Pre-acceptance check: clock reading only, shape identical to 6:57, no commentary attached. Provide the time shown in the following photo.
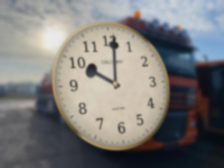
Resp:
10:01
